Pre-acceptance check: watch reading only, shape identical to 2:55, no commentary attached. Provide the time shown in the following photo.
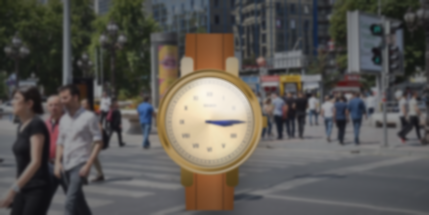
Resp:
3:15
